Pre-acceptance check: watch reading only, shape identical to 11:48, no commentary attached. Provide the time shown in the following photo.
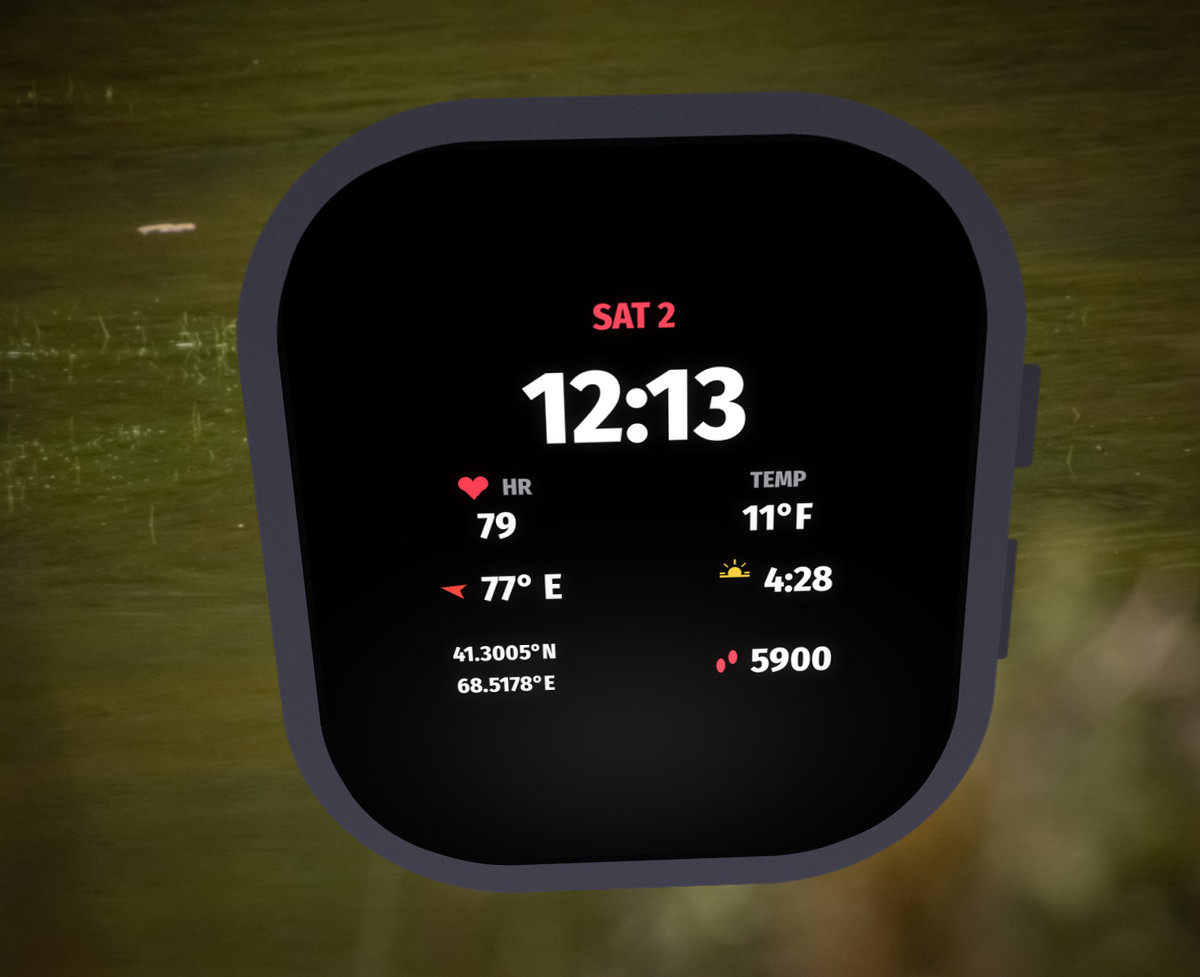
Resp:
12:13
